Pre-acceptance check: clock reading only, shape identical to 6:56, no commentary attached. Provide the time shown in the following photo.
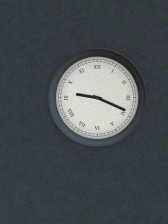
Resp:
9:19
